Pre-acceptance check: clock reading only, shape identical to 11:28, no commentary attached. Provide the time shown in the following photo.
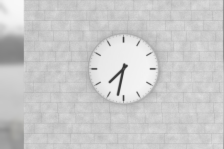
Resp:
7:32
